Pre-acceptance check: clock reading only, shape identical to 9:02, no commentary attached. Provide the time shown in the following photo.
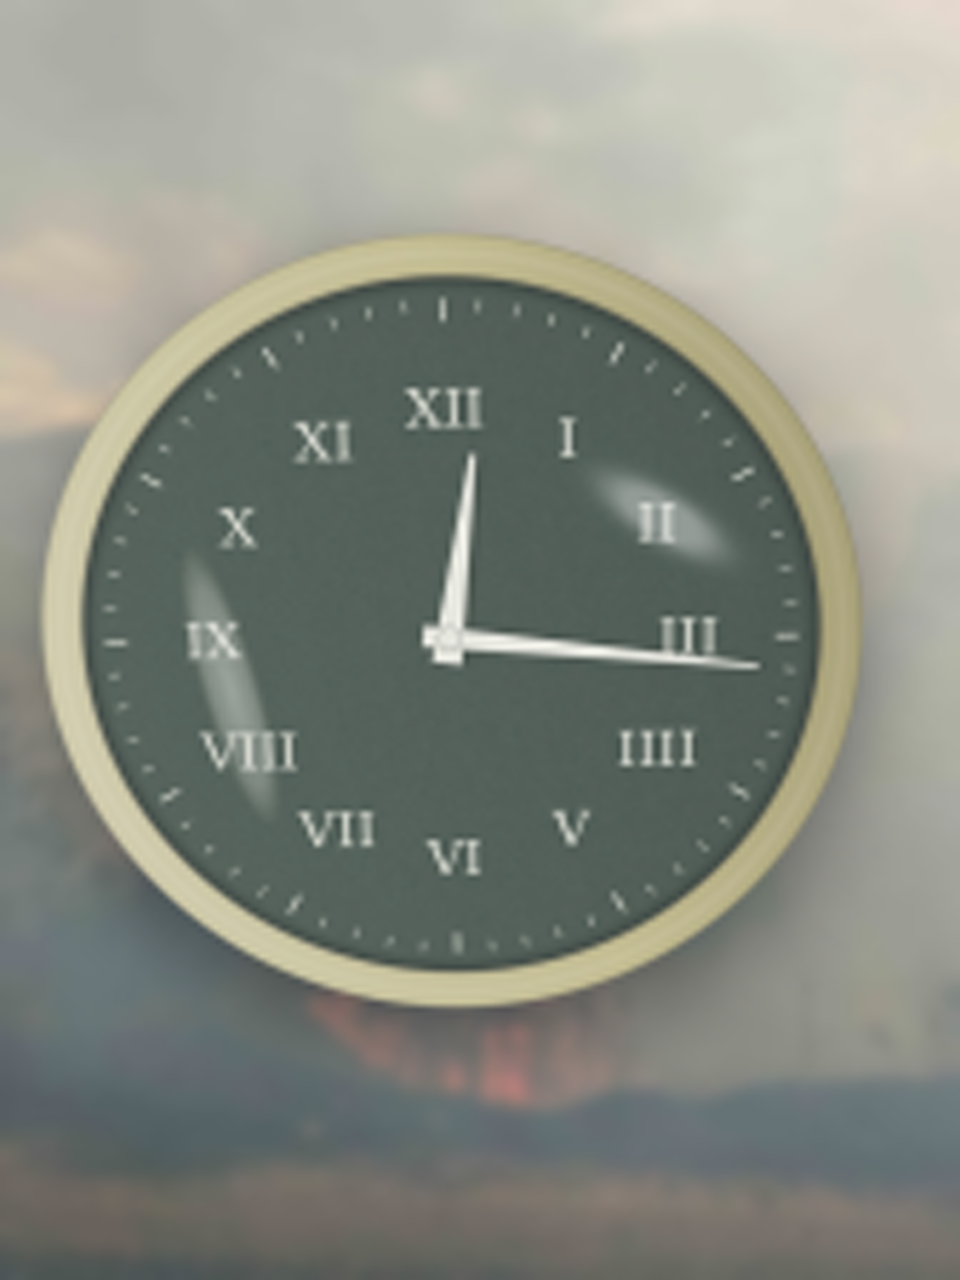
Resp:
12:16
